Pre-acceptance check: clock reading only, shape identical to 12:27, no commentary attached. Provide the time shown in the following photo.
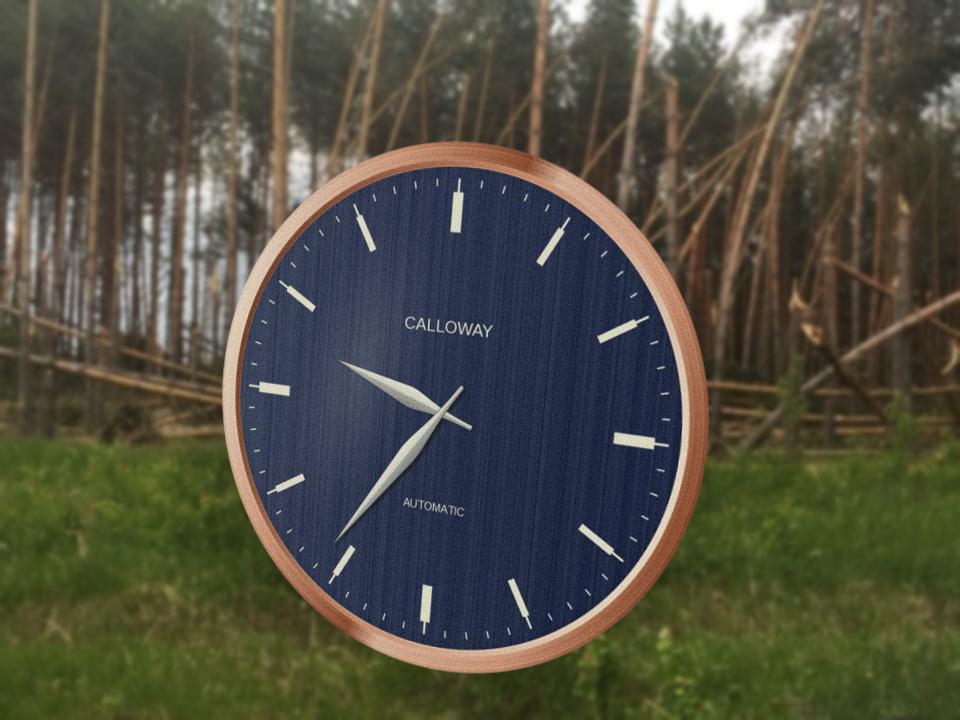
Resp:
9:36
